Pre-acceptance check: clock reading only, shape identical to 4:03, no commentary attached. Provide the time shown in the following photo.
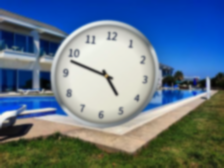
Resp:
4:48
